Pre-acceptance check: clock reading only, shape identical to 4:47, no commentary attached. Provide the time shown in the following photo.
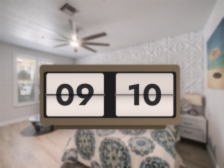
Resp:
9:10
